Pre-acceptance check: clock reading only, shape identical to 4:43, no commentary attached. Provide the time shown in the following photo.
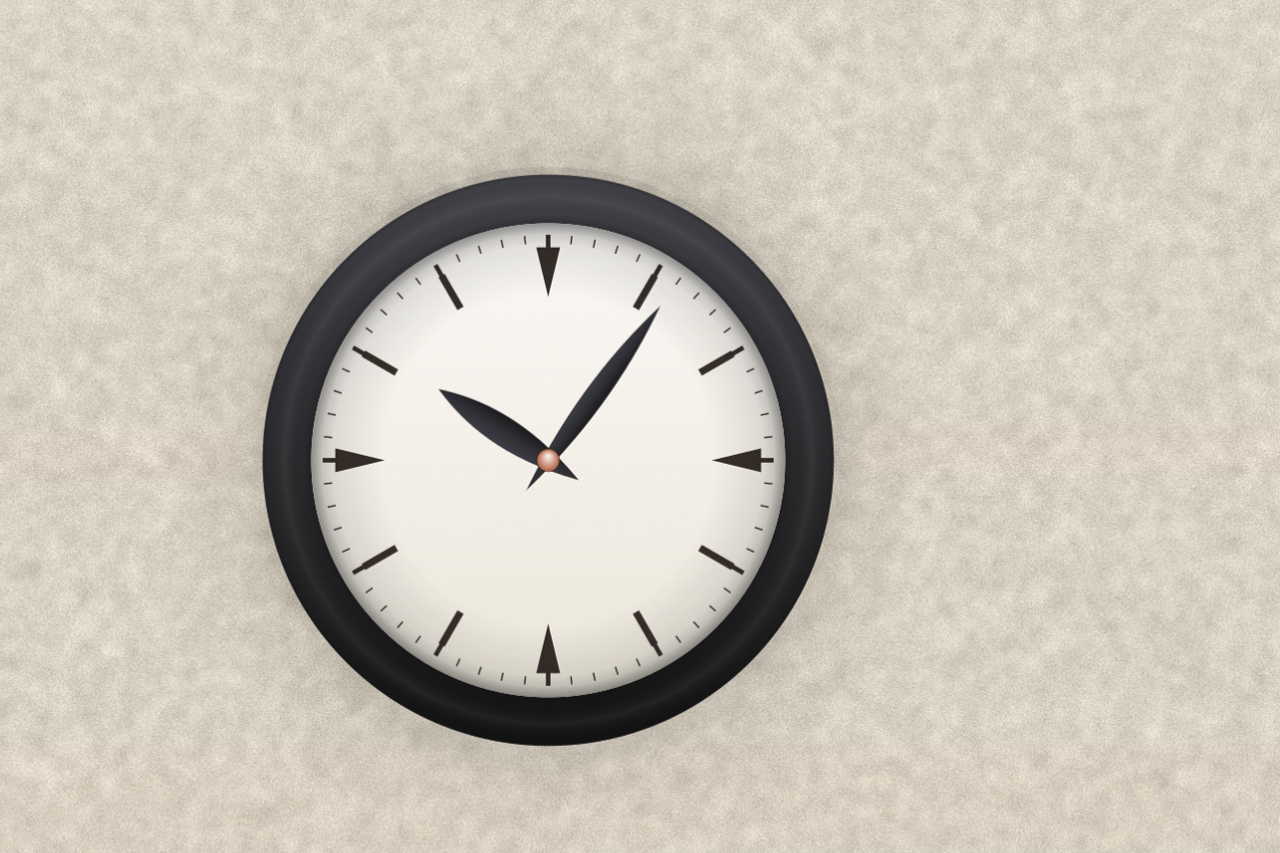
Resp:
10:06
